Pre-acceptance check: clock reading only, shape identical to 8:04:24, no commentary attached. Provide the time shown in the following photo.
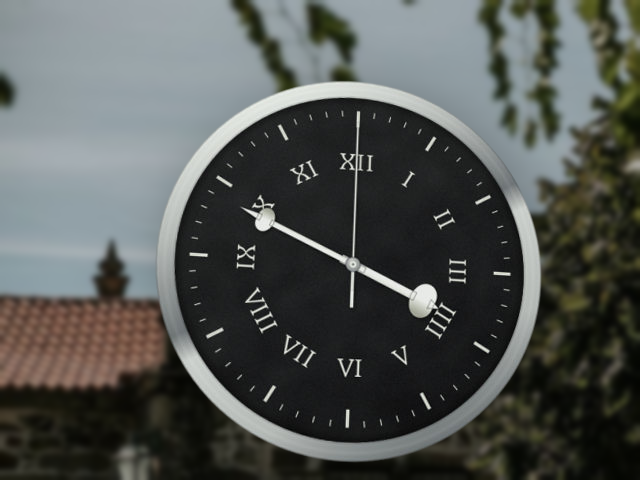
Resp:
3:49:00
